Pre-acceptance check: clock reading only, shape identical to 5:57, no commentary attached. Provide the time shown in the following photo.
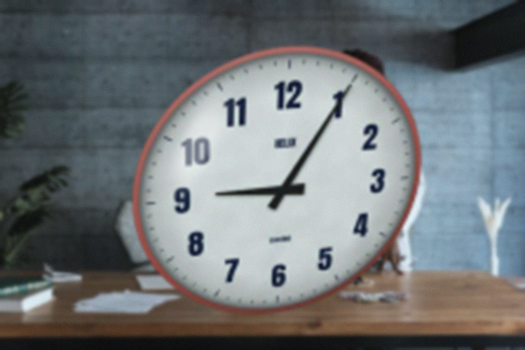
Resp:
9:05
